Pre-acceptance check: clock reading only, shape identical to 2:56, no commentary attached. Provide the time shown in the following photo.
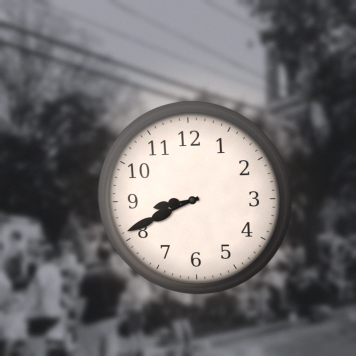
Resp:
8:41
